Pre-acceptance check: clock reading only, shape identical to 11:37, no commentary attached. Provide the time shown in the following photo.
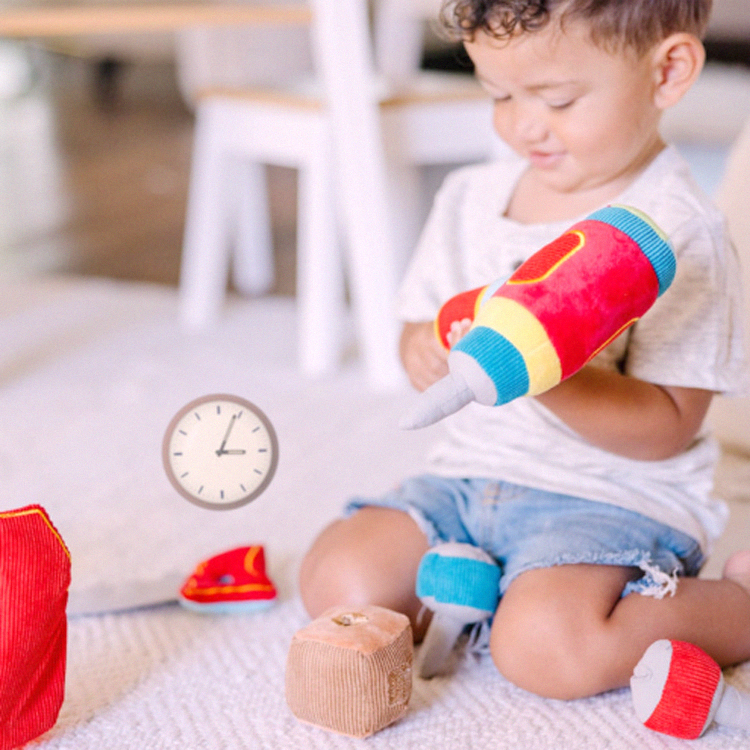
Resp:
3:04
